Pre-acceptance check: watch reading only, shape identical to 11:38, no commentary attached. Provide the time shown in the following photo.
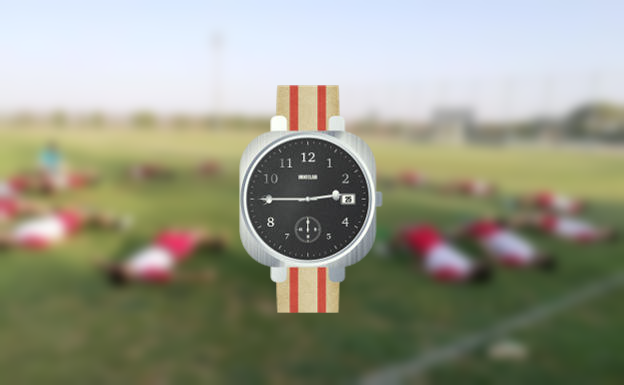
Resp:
2:45
